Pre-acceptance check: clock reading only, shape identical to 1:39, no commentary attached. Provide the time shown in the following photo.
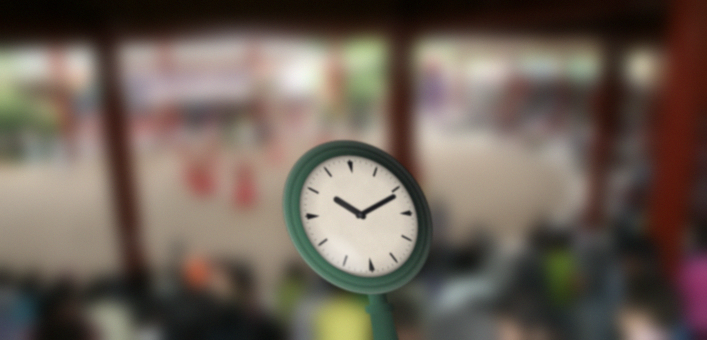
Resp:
10:11
